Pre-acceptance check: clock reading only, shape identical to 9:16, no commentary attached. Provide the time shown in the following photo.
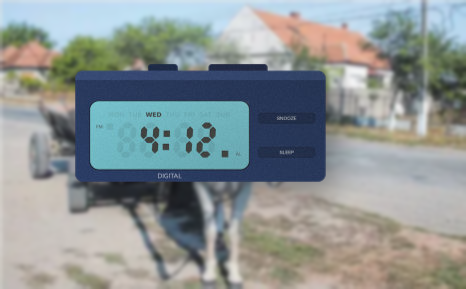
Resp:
4:12
